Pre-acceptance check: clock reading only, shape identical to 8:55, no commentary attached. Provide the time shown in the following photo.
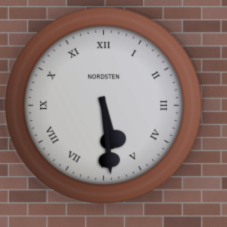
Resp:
5:29
